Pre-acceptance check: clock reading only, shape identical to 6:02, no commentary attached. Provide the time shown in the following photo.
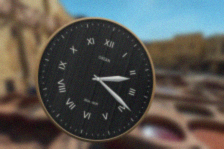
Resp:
2:19
